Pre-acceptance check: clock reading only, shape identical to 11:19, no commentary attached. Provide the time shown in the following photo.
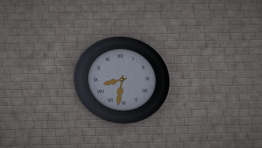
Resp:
8:32
